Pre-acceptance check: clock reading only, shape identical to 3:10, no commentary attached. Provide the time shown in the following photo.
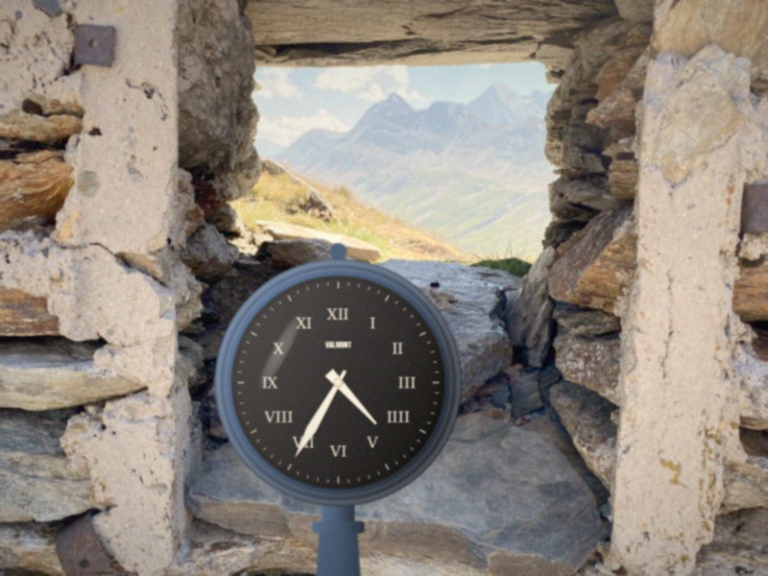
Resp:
4:35
